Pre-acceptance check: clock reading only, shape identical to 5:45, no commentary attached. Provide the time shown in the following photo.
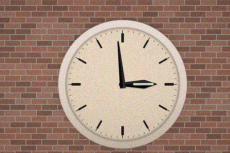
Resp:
2:59
